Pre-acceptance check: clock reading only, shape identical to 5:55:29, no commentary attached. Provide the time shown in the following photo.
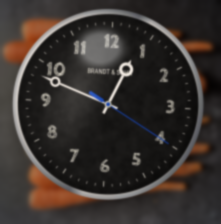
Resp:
12:48:20
